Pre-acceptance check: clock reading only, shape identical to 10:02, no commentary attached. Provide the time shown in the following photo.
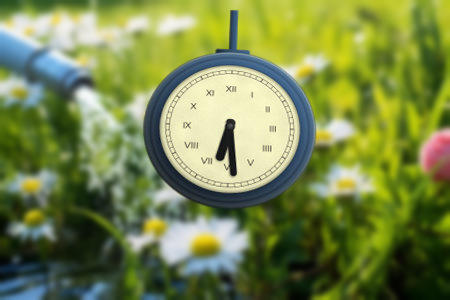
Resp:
6:29
